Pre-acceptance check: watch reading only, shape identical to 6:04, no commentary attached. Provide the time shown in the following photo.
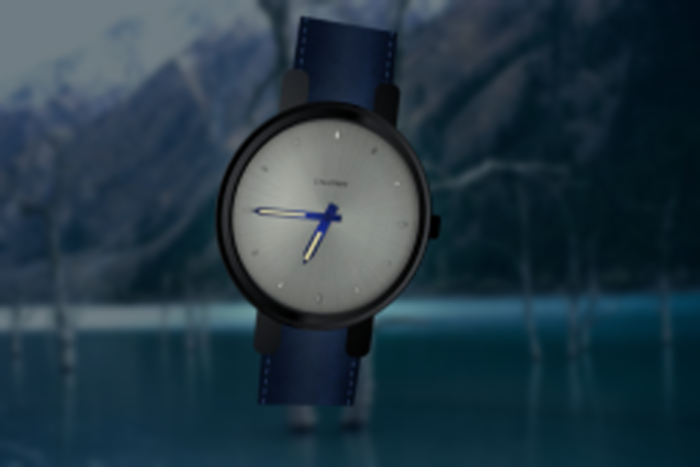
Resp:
6:45
